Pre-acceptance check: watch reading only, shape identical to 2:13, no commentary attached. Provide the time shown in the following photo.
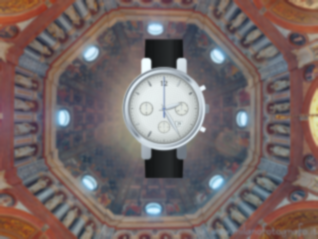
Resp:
2:25
